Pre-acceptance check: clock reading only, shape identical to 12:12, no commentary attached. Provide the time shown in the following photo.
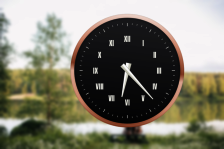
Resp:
6:23
